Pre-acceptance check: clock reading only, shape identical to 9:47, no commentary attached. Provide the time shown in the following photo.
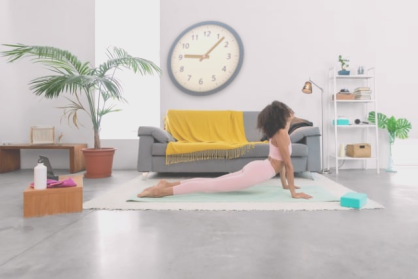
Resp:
9:07
